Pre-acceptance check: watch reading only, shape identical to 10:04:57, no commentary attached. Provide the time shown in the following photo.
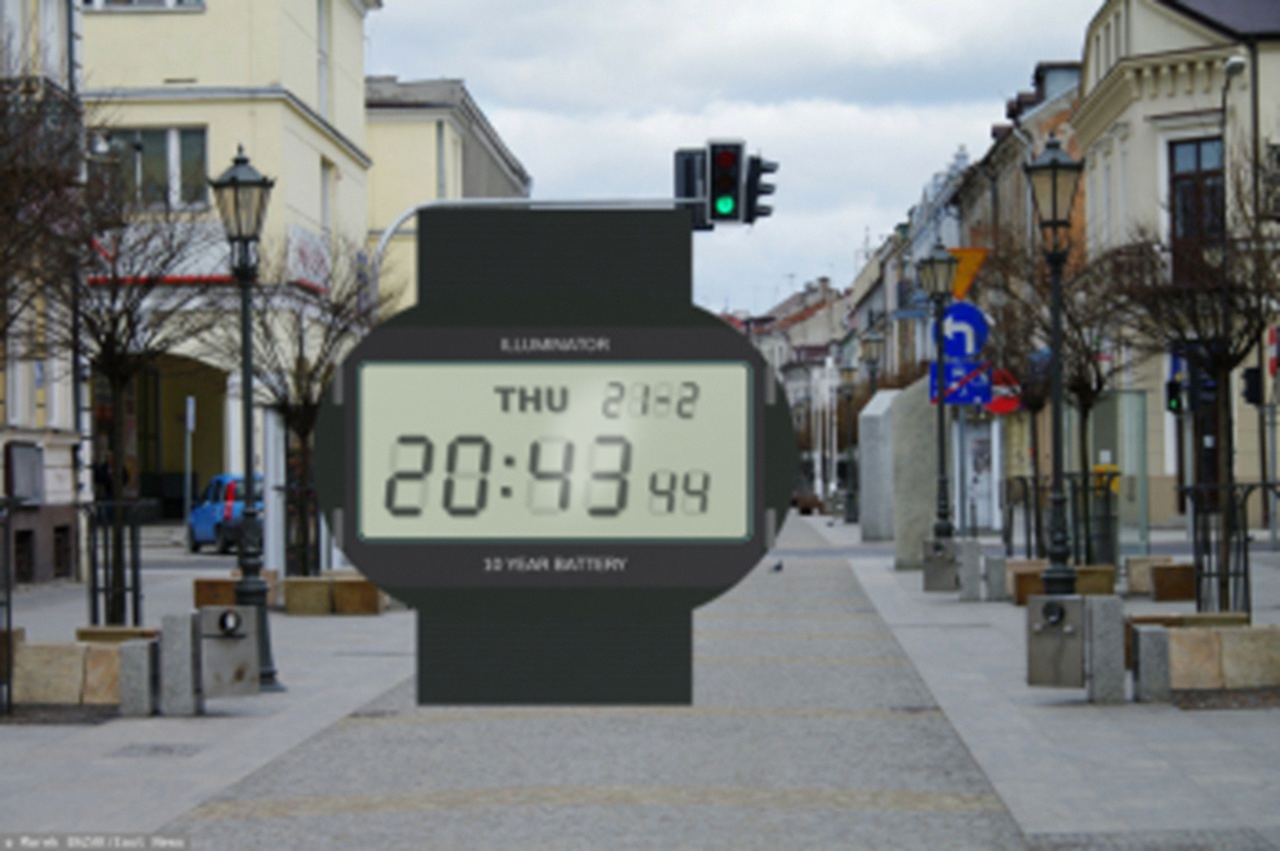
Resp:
20:43:44
